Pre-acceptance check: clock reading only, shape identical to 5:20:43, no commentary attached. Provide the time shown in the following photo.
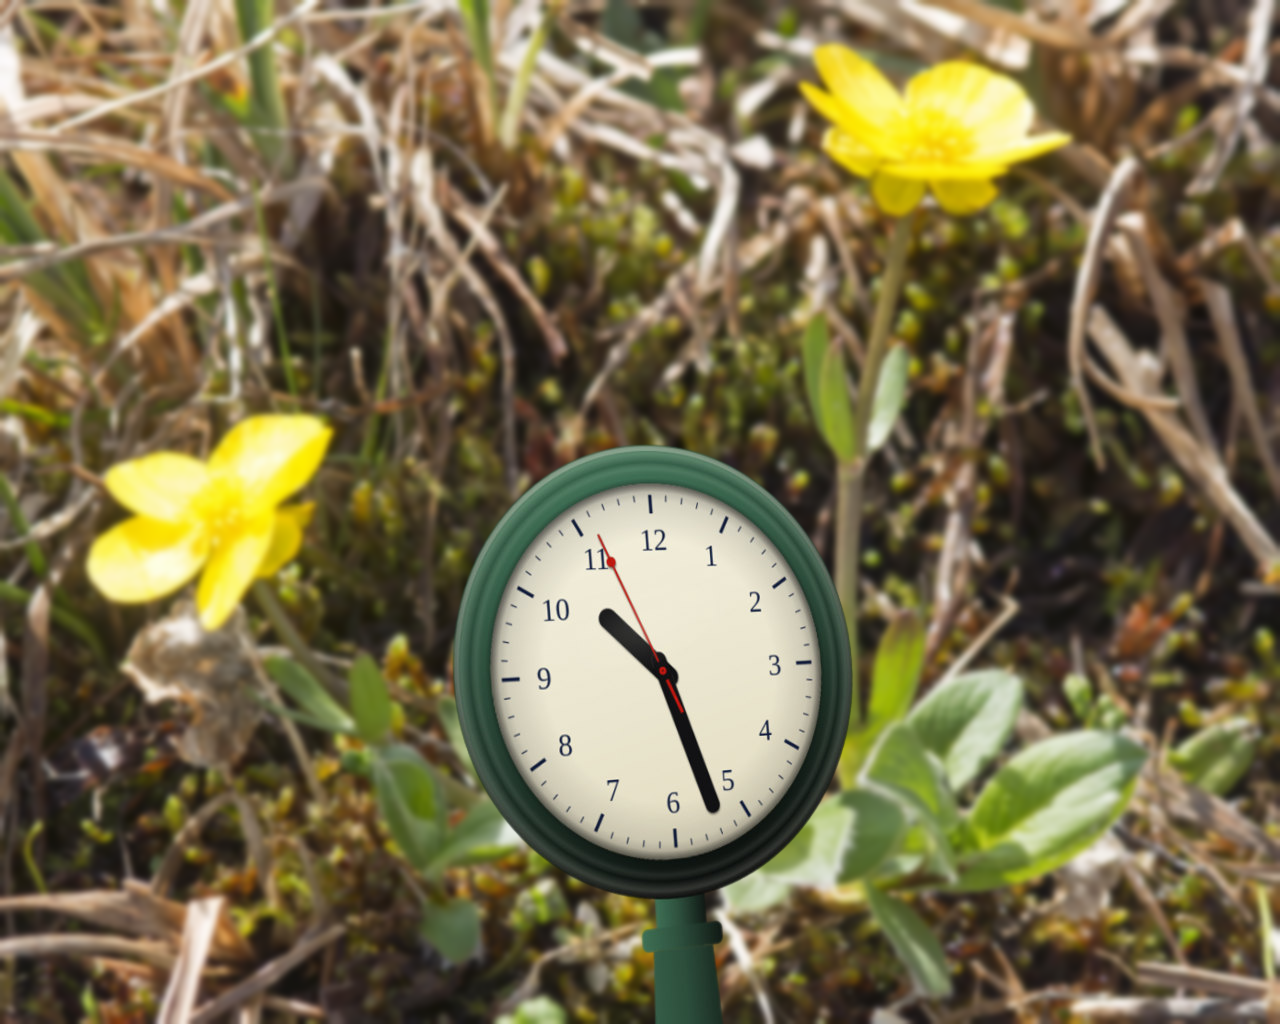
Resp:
10:26:56
